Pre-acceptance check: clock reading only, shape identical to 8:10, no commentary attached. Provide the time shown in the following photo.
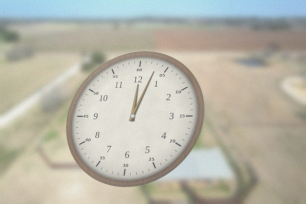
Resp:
12:03
